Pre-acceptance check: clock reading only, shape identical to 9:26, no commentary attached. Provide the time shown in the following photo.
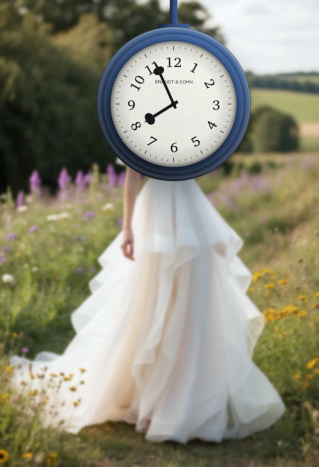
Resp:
7:56
